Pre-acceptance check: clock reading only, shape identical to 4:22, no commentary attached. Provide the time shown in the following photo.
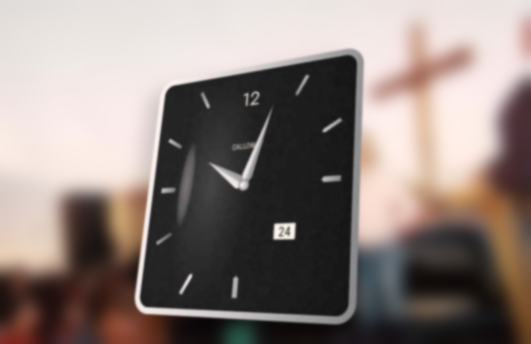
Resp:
10:03
